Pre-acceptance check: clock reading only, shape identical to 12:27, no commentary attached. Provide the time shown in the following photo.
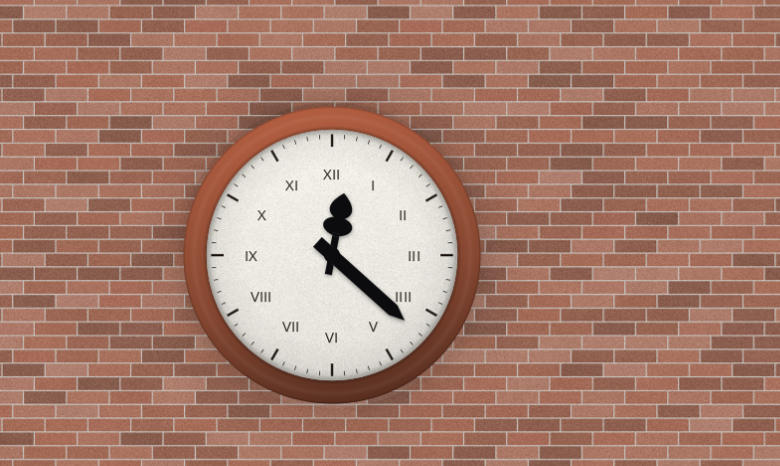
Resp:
12:22
